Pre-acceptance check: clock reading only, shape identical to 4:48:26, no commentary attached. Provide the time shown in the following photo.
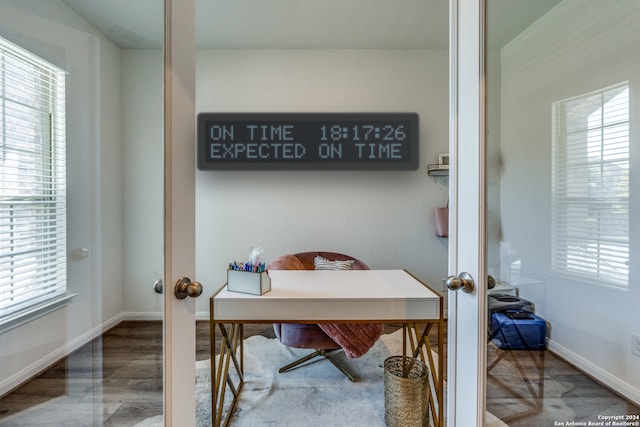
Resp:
18:17:26
